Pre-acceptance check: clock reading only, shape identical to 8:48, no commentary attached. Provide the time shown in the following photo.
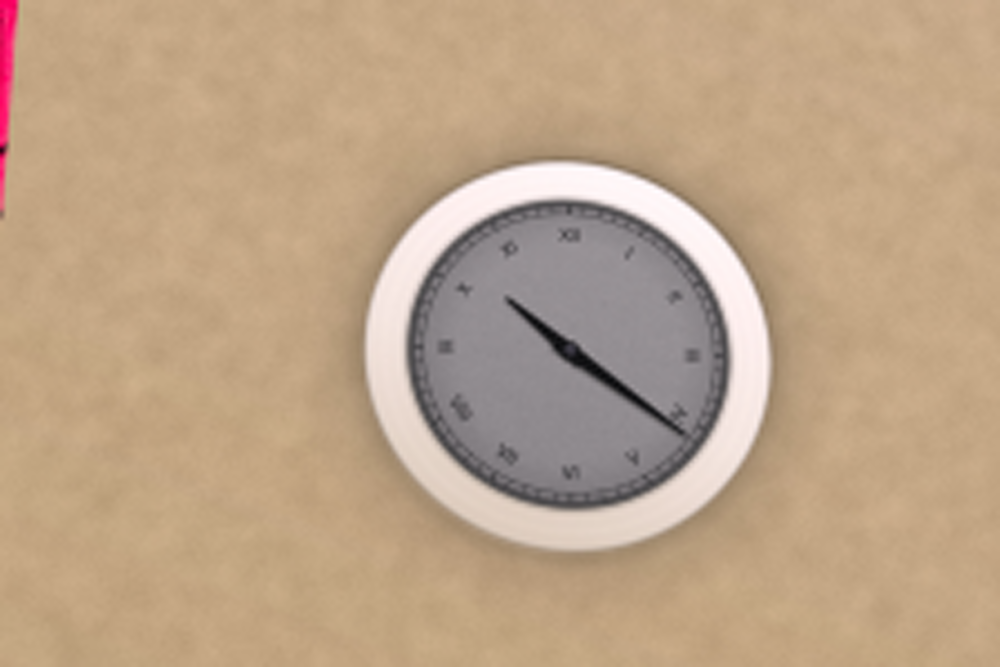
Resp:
10:21
